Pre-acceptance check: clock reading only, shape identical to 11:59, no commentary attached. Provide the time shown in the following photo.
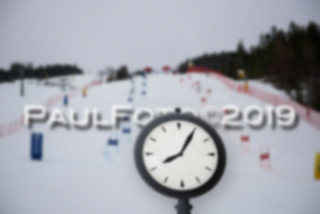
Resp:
8:05
